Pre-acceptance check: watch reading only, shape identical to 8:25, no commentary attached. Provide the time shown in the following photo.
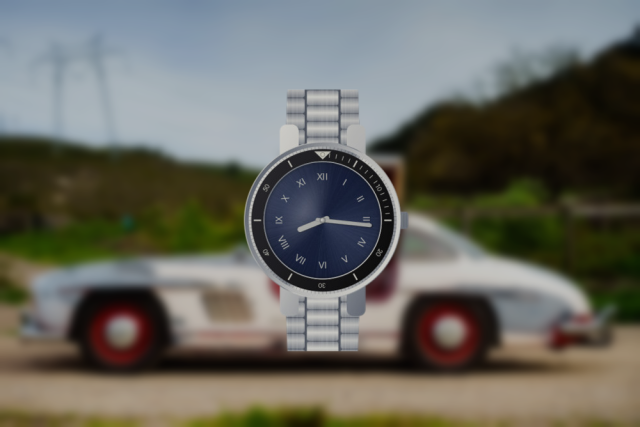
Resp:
8:16
